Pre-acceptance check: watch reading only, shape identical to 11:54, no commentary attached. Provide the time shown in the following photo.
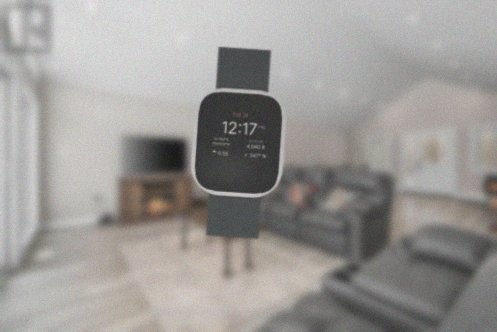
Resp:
12:17
